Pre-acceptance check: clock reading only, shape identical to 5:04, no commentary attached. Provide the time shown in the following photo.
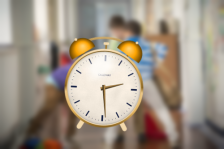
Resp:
2:29
